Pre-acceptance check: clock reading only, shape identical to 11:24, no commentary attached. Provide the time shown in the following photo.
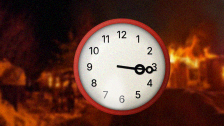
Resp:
3:16
